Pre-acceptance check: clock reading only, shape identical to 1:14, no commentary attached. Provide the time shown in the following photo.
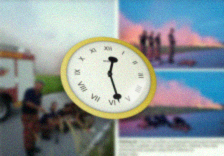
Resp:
12:28
